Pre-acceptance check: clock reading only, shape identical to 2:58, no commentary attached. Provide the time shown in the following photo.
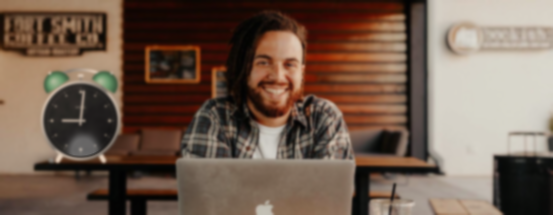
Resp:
9:01
